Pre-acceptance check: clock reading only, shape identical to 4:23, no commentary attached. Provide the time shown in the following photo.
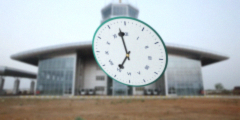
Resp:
6:58
